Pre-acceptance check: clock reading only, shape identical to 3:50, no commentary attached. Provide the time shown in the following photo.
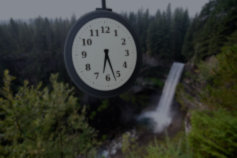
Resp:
6:27
